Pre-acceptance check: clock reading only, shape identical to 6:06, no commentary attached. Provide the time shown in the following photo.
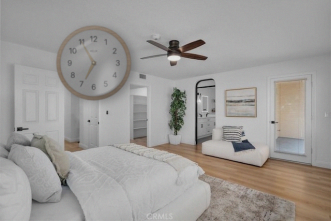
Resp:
6:55
